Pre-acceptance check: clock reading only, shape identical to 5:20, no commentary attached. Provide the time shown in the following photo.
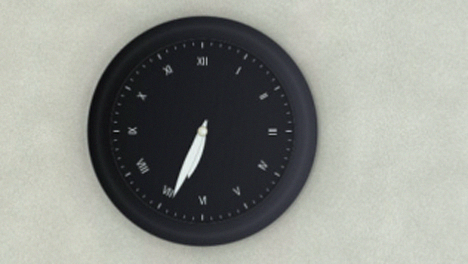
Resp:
6:34
